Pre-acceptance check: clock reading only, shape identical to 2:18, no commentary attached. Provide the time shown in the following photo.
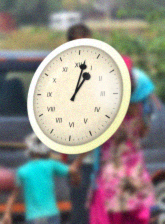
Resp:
1:02
